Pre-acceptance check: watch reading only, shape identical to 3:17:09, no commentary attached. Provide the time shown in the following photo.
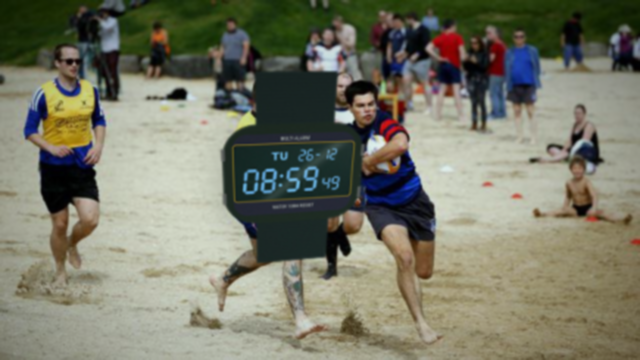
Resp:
8:59:49
